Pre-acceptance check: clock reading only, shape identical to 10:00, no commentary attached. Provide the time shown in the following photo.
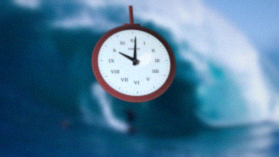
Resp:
10:01
